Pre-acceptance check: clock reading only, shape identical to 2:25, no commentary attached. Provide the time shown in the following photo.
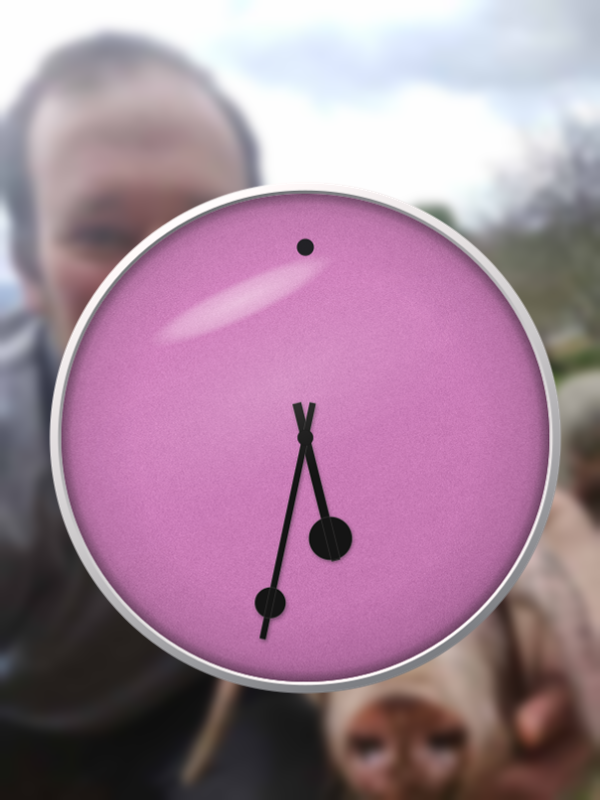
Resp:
5:32
